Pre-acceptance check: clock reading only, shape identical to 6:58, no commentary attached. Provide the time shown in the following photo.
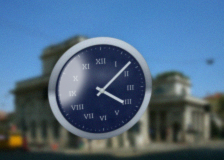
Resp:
4:08
